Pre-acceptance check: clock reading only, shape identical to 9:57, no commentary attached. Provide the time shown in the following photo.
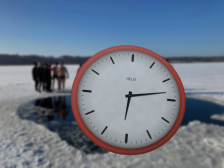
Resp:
6:13
